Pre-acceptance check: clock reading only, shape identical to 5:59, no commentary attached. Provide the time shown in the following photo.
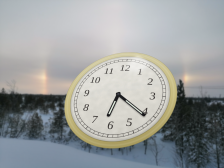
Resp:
6:21
